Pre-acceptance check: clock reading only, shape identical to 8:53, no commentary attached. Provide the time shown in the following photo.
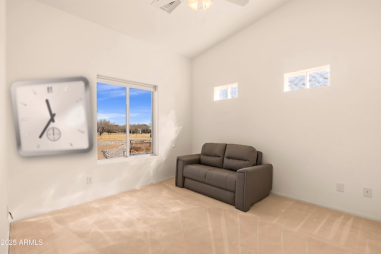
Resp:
11:36
